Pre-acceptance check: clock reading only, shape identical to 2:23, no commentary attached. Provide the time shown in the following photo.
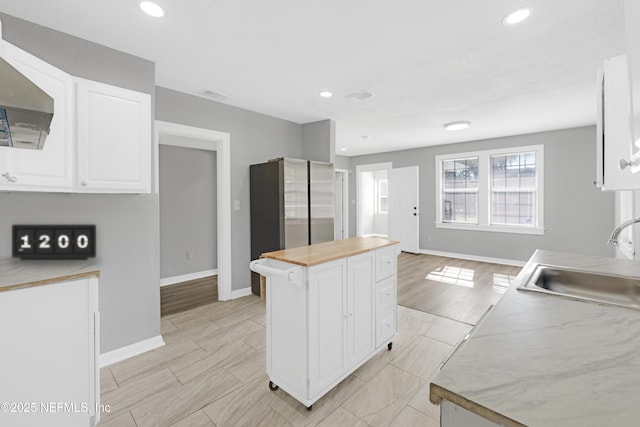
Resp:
12:00
